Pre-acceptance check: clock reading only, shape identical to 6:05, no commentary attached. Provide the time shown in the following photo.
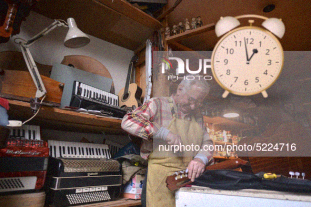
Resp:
12:58
